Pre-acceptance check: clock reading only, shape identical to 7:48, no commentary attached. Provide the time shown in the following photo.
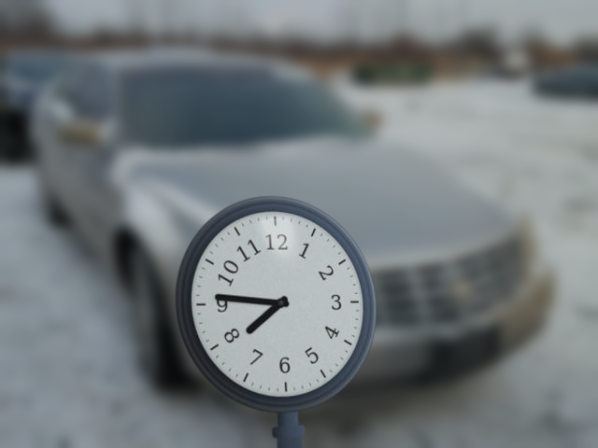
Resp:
7:46
